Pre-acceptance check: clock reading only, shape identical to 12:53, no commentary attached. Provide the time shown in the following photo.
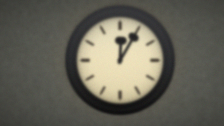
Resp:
12:05
